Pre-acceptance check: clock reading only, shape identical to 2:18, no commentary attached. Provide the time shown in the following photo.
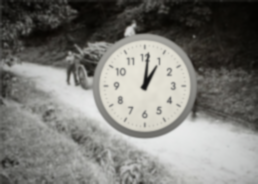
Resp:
1:01
